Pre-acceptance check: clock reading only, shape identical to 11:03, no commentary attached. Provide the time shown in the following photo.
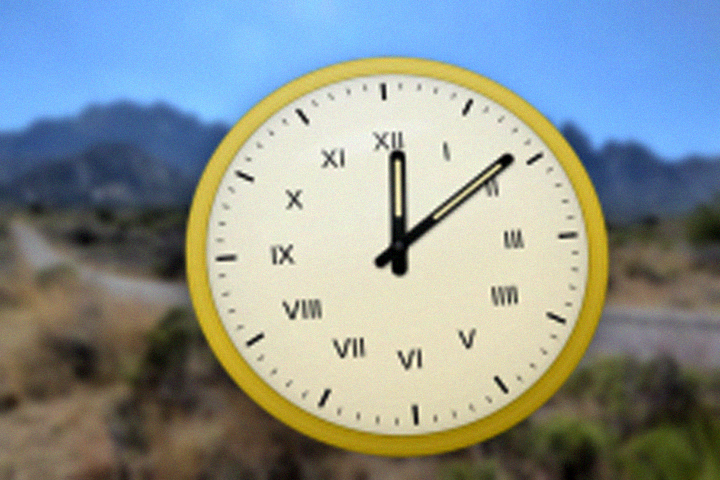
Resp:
12:09
